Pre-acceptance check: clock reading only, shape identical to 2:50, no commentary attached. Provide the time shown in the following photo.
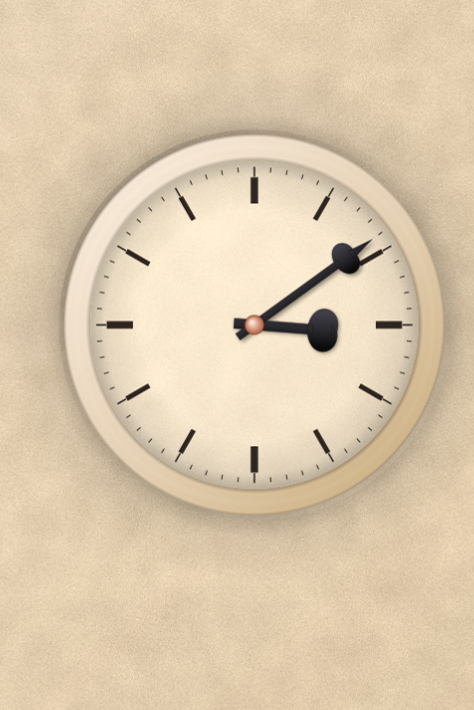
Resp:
3:09
